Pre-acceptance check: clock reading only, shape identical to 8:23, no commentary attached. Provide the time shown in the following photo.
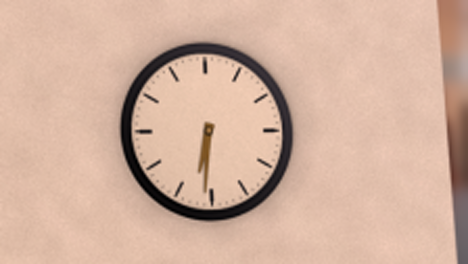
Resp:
6:31
